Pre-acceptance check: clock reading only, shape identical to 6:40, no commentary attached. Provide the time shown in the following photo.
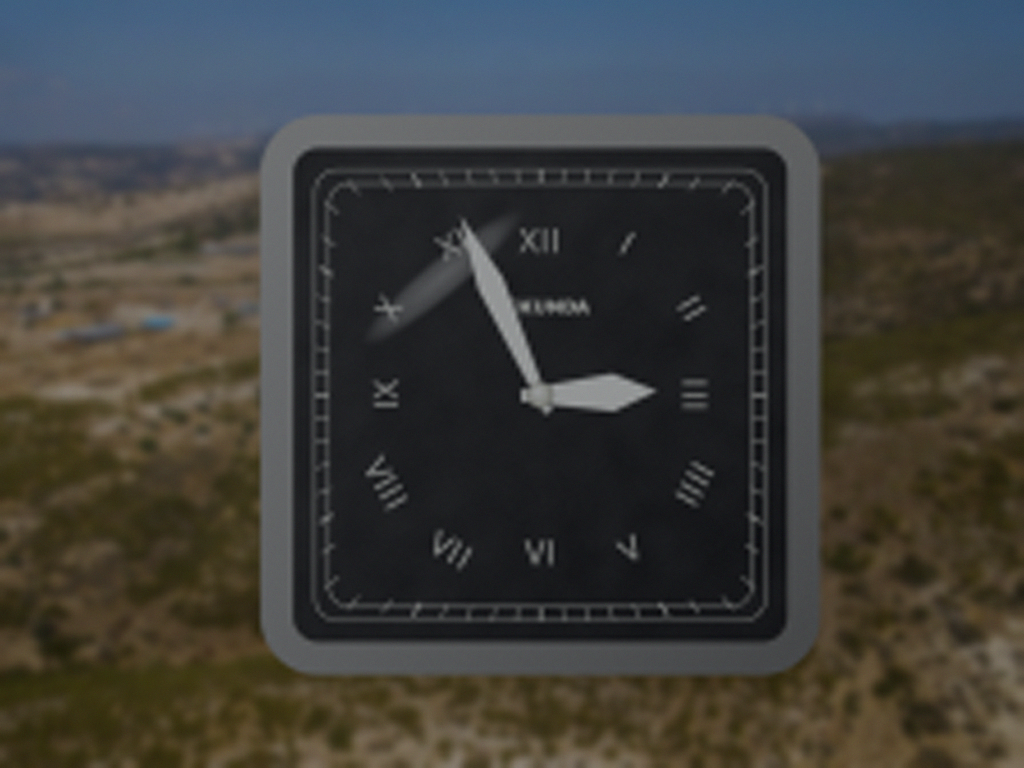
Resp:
2:56
